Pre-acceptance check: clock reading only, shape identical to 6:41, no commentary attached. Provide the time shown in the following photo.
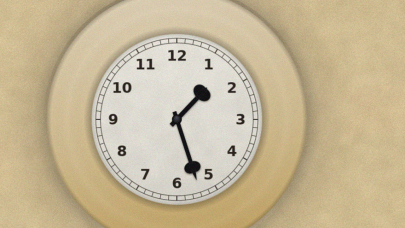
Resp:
1:27
